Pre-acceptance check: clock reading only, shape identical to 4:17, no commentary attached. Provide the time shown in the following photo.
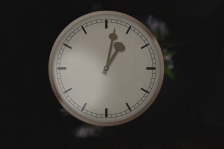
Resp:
1:02
